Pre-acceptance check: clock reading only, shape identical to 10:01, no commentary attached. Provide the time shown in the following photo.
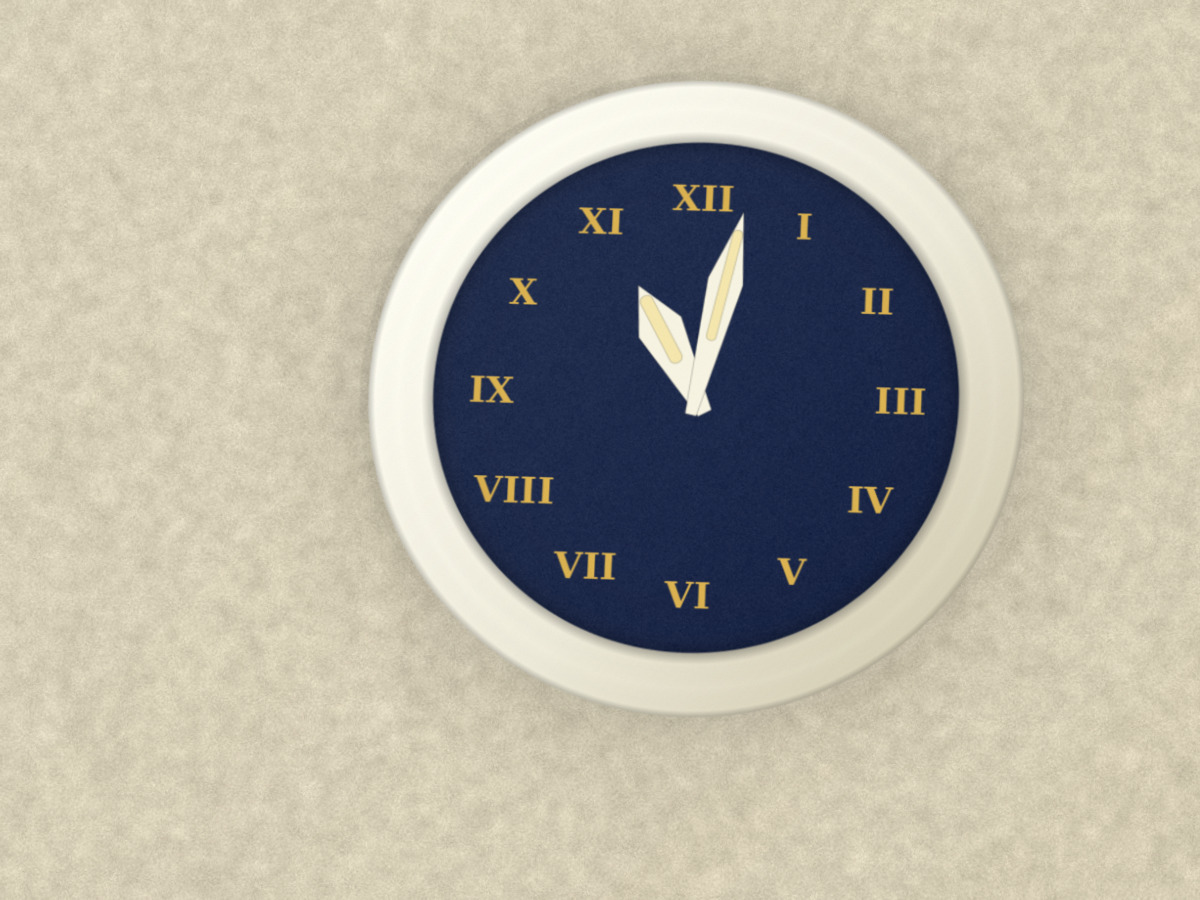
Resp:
11:02
